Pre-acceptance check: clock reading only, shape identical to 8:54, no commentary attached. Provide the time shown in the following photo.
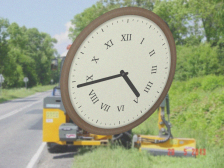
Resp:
4:44
